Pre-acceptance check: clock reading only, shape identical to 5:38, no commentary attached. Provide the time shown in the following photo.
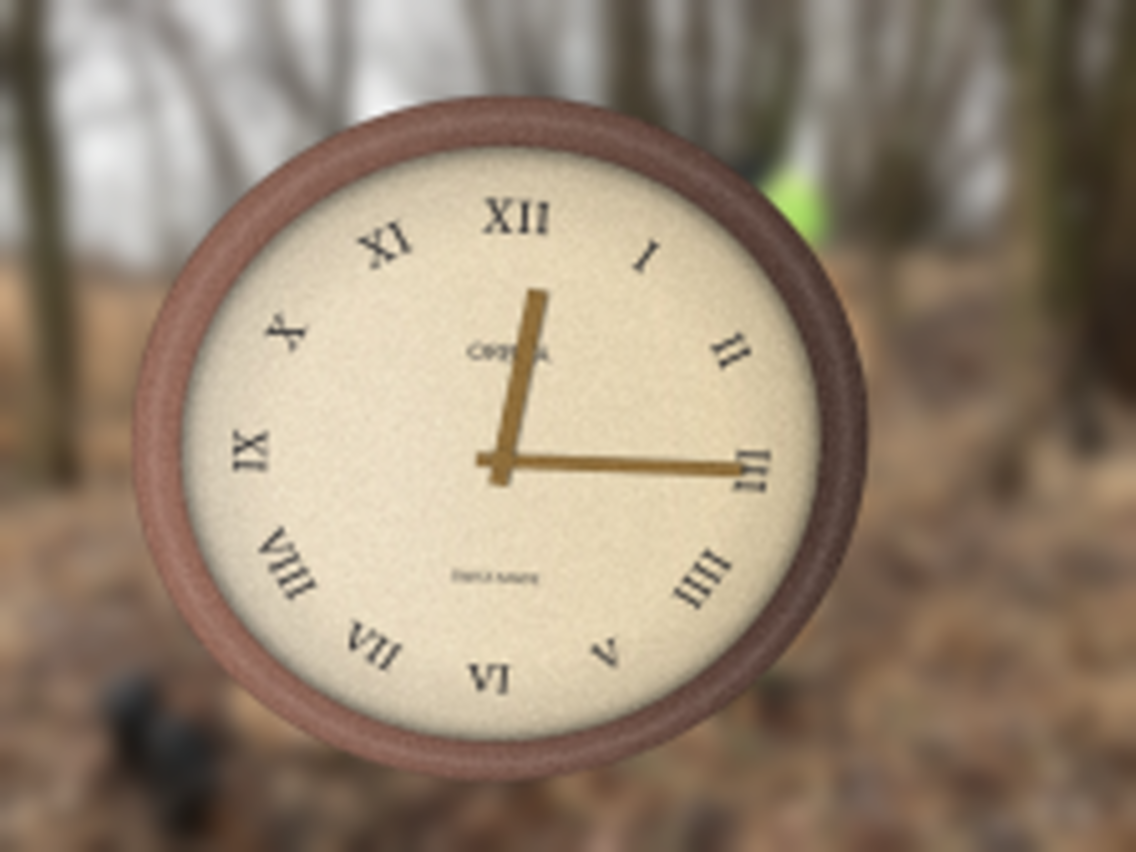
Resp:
12:15
